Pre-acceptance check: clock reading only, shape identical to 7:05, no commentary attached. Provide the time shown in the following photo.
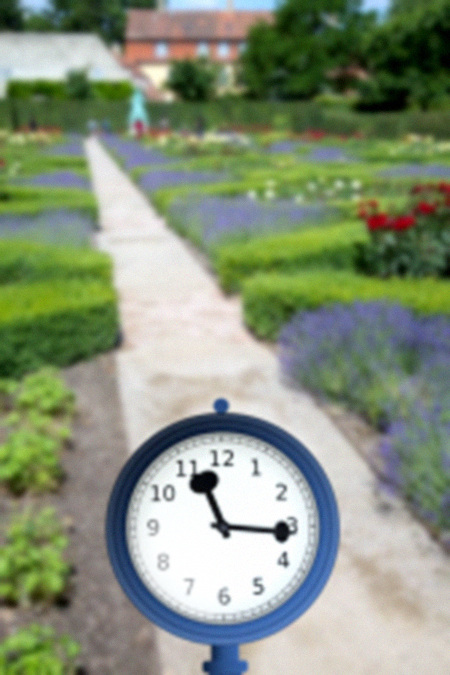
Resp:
11:16
